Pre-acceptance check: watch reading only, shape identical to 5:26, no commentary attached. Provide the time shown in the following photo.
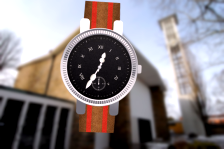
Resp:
12:35
